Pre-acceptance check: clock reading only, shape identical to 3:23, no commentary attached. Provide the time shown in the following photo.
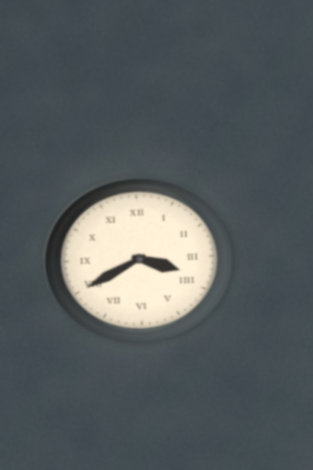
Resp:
3:40
